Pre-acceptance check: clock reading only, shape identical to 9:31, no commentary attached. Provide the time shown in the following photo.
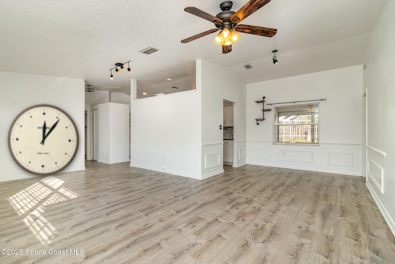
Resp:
12:06
